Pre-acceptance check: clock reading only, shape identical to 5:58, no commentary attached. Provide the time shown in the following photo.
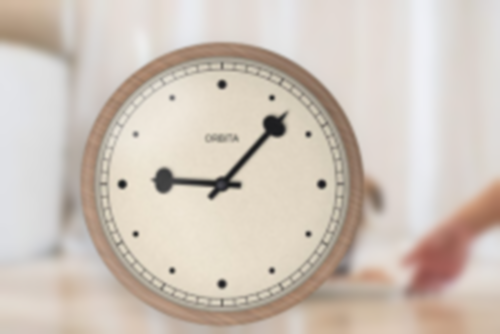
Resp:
9:07
